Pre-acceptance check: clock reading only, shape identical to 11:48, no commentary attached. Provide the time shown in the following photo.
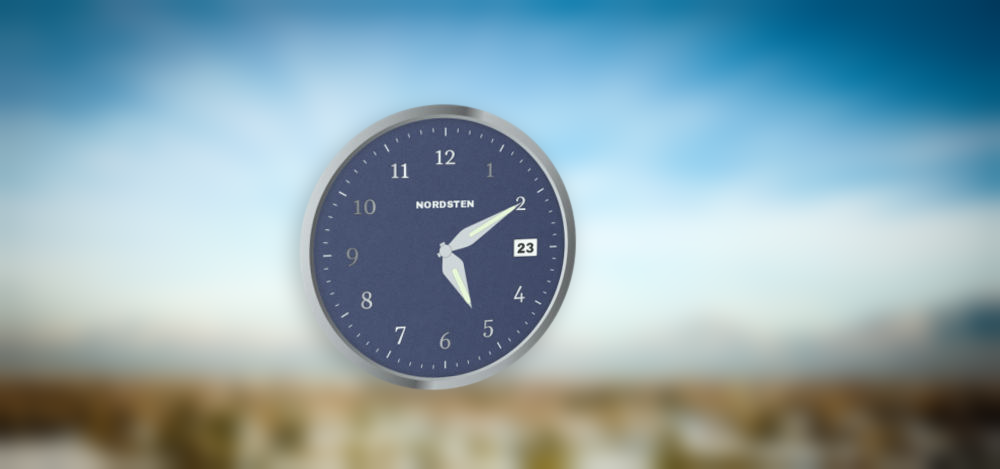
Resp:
5:10
